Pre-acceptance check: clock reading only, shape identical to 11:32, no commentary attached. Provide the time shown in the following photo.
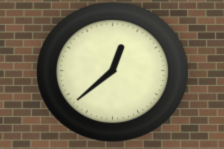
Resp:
12:38
